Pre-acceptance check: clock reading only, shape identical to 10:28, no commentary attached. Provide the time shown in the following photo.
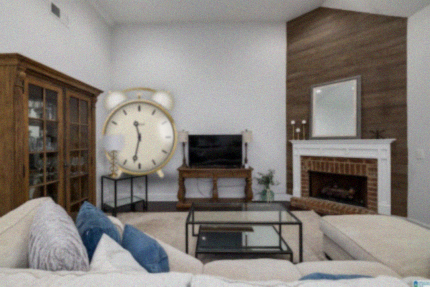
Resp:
11:32
